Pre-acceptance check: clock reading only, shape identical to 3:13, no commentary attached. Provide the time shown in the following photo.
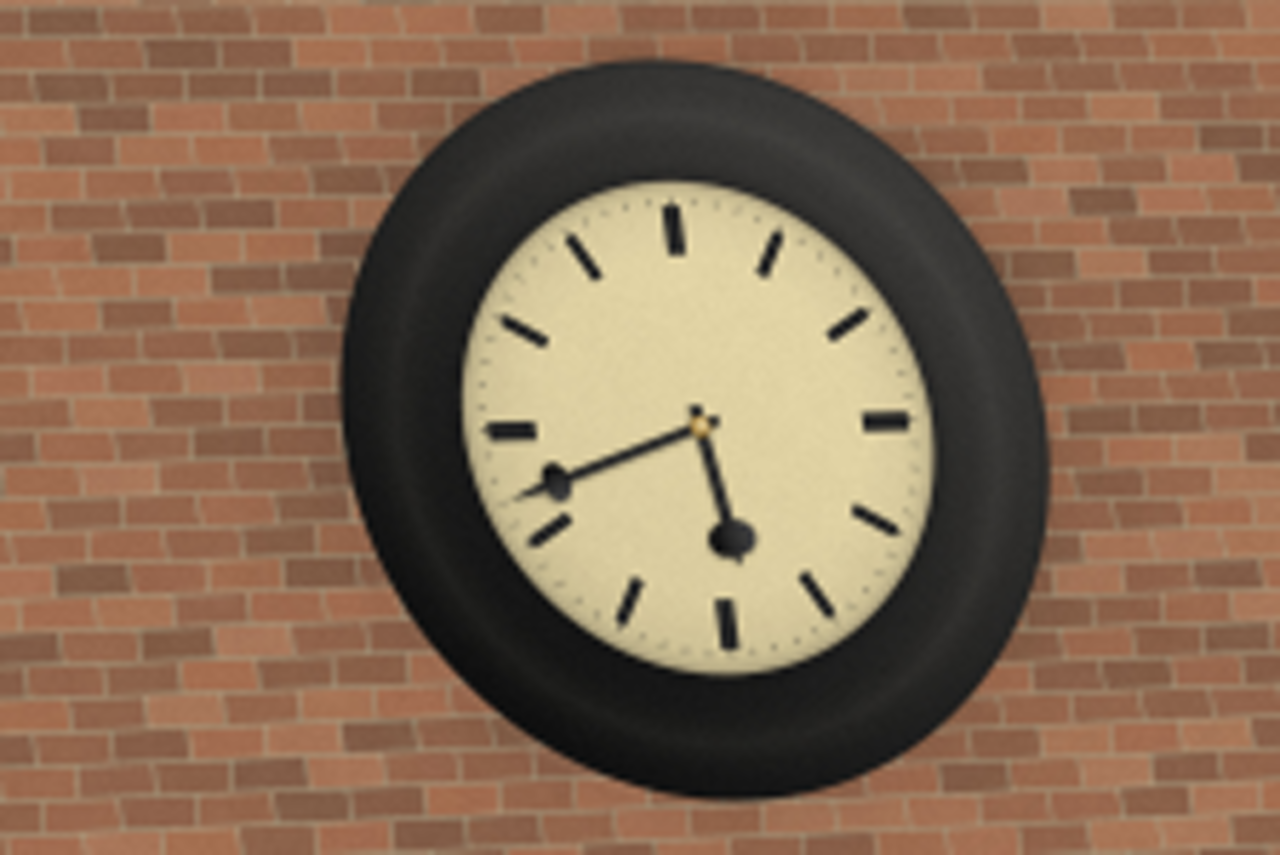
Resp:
5:42
